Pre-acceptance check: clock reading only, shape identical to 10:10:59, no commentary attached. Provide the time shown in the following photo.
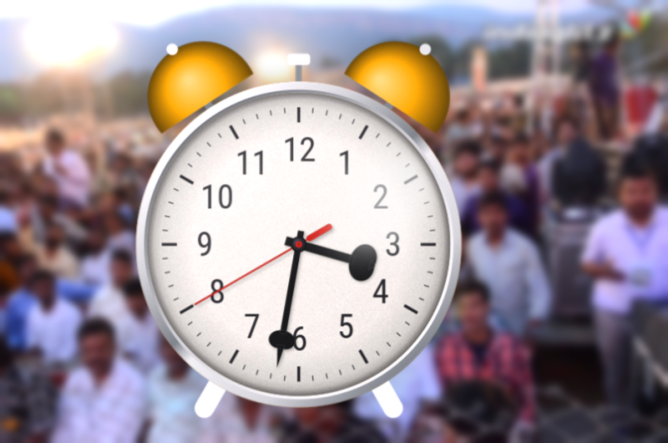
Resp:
3:31:40
